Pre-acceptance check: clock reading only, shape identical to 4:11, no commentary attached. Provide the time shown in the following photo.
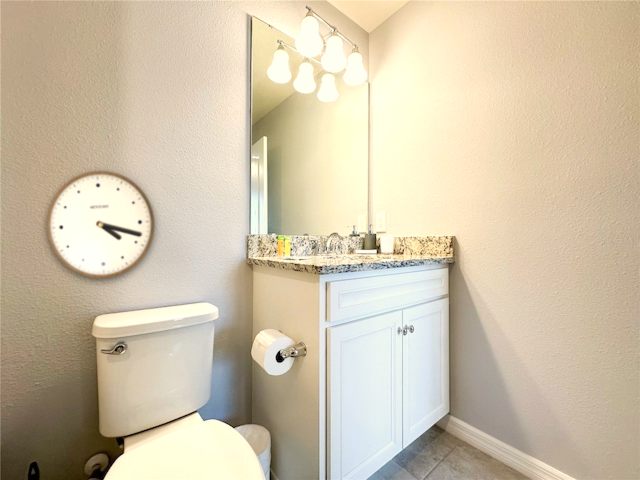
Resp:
4:18
